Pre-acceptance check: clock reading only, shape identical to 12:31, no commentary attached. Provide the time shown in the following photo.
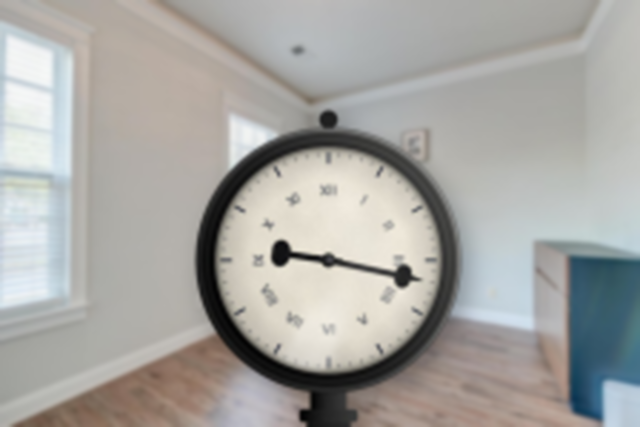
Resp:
9:17
